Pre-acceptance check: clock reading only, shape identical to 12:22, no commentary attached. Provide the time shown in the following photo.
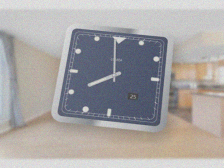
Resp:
7:59
